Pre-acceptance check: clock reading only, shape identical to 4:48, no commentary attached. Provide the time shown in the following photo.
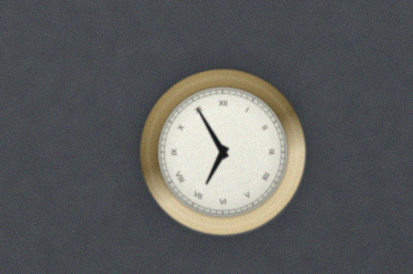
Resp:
6:55
